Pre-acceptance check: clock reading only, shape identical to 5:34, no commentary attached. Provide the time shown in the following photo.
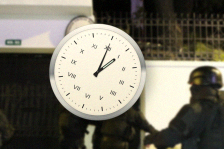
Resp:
1:00
